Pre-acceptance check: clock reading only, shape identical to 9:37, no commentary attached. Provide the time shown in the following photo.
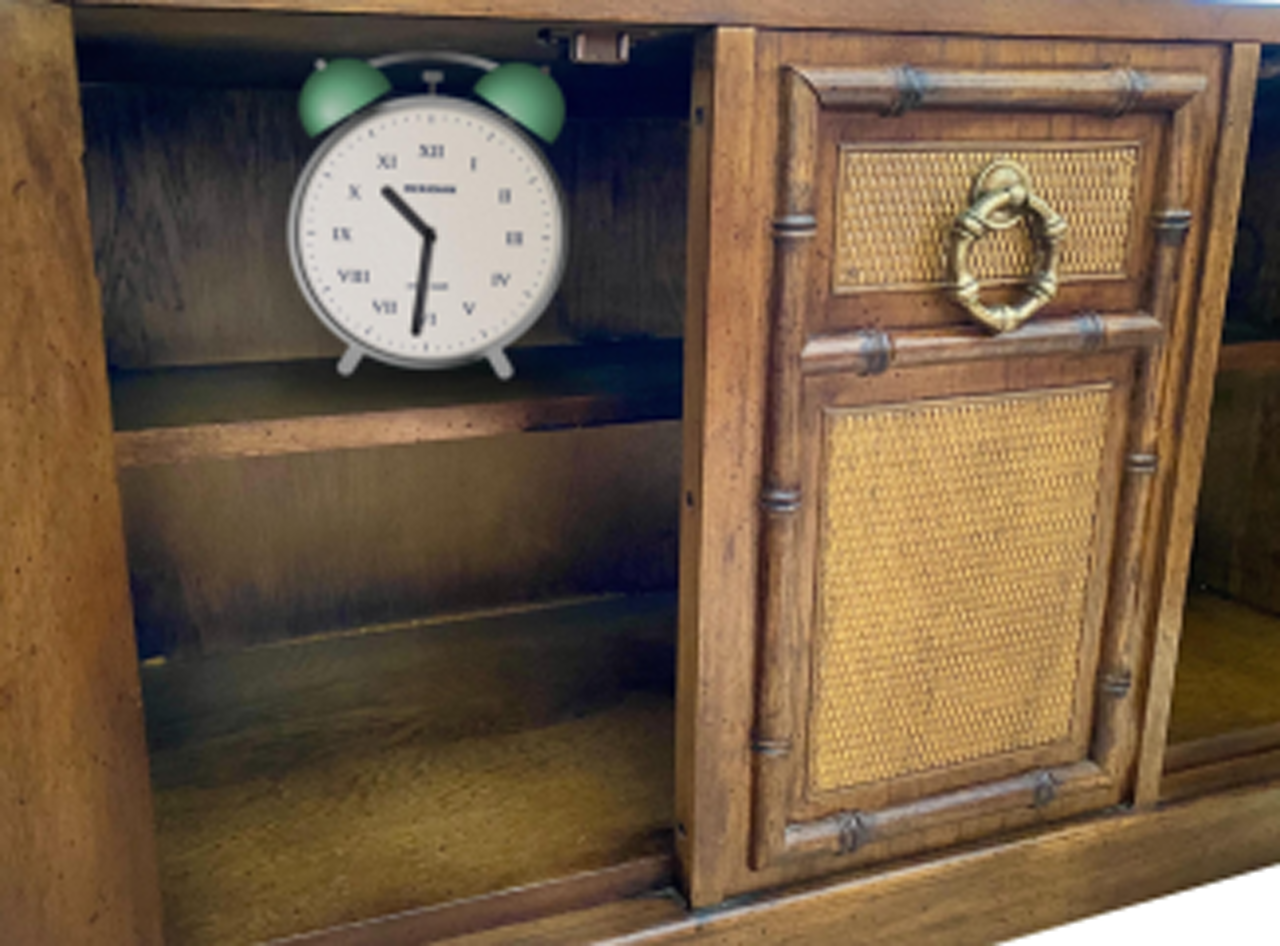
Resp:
10:31
